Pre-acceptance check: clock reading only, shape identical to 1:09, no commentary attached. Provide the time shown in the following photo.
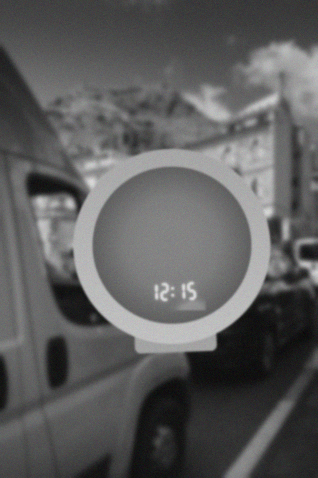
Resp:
12:15
